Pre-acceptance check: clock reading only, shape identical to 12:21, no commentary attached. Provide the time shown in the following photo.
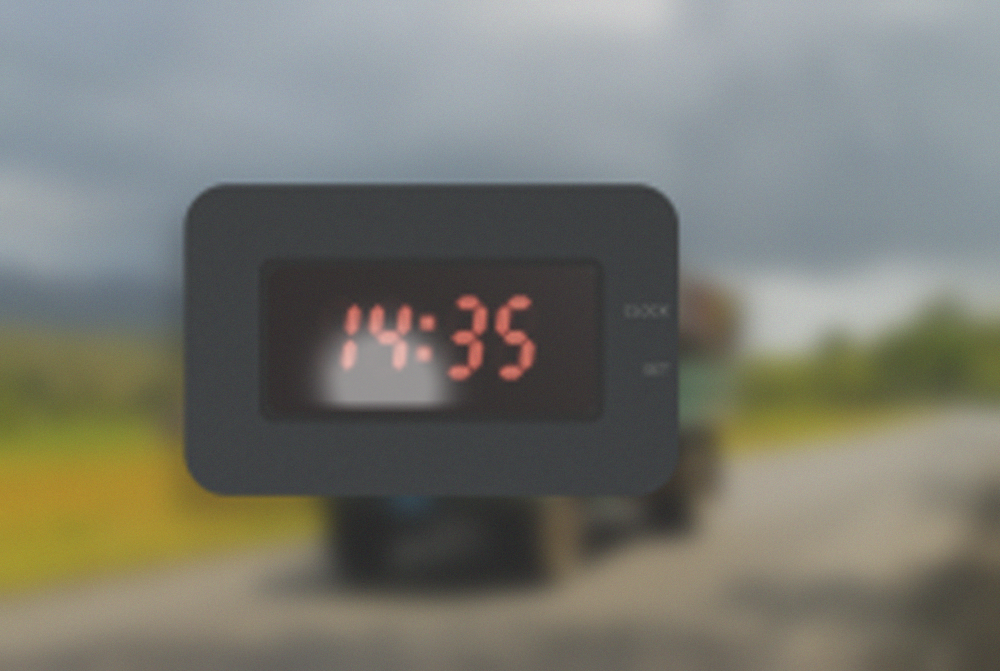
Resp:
14:35
